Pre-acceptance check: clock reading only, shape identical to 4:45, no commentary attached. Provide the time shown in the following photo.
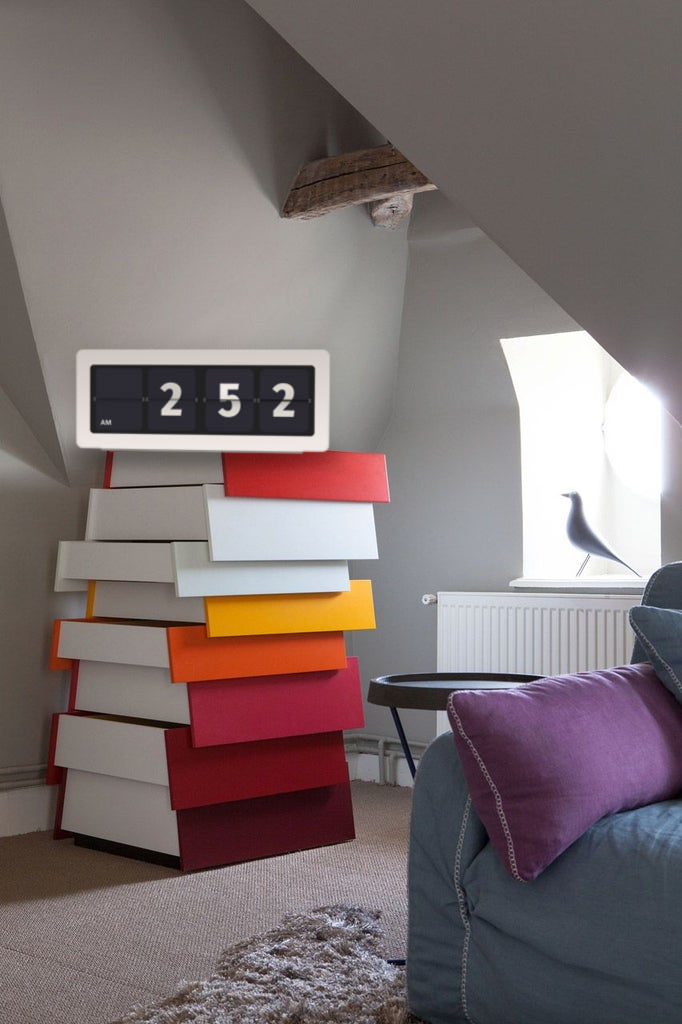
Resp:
2:52
